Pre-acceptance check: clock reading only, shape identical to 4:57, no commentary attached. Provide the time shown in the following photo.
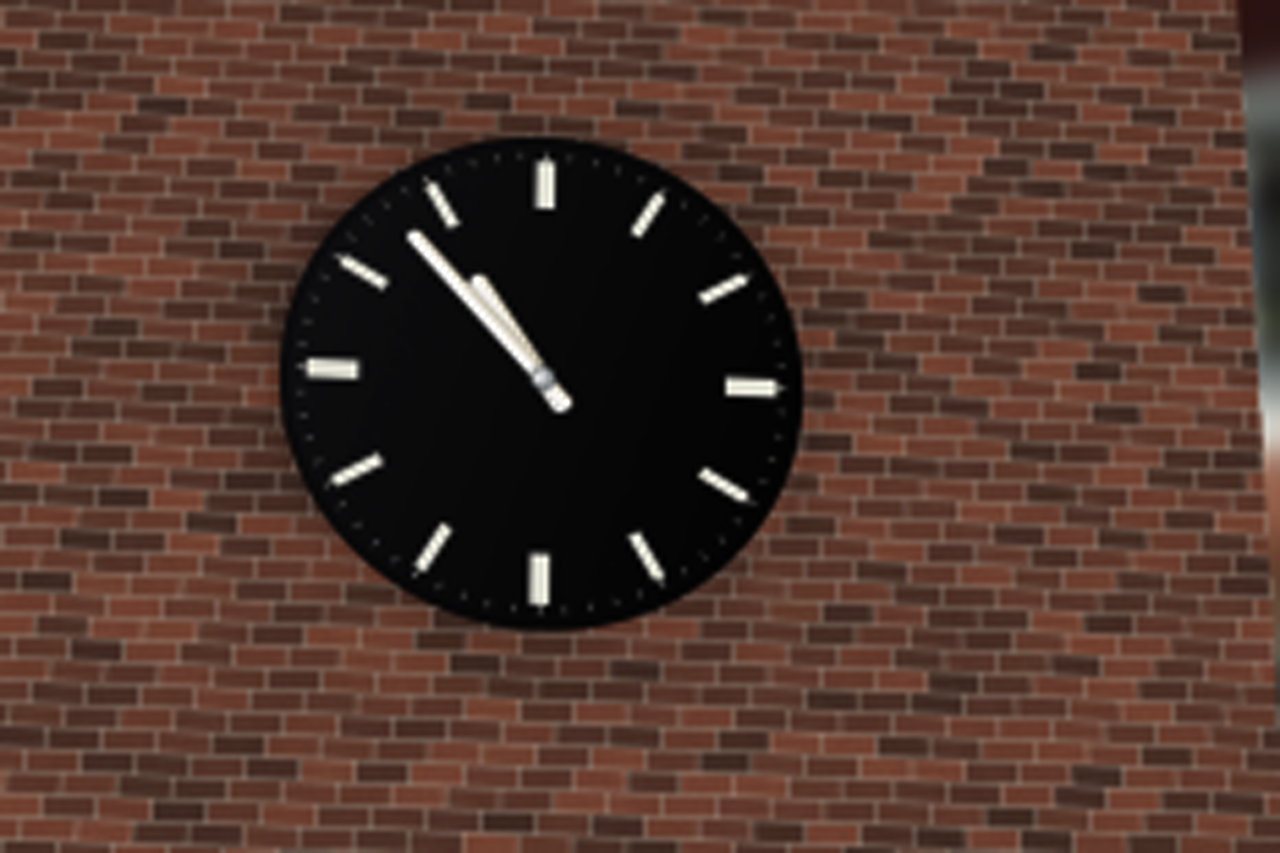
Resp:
10:53
